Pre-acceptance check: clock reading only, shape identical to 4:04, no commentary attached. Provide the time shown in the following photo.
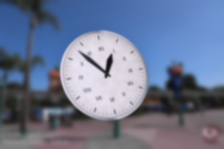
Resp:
12:53
